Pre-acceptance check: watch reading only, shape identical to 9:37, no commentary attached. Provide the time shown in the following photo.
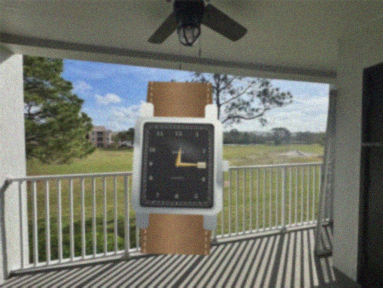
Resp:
12:15
